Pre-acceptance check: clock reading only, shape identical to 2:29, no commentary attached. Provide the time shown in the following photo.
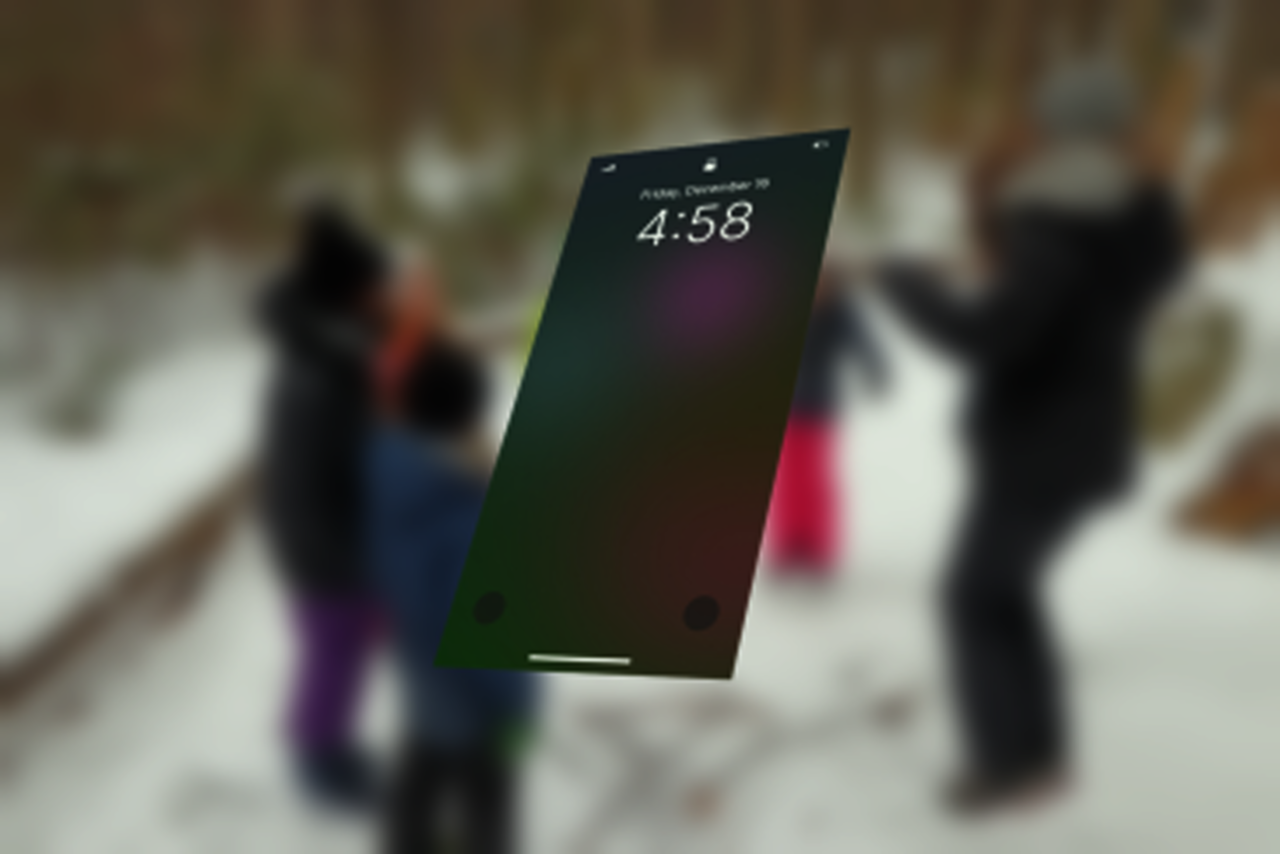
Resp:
4:58
